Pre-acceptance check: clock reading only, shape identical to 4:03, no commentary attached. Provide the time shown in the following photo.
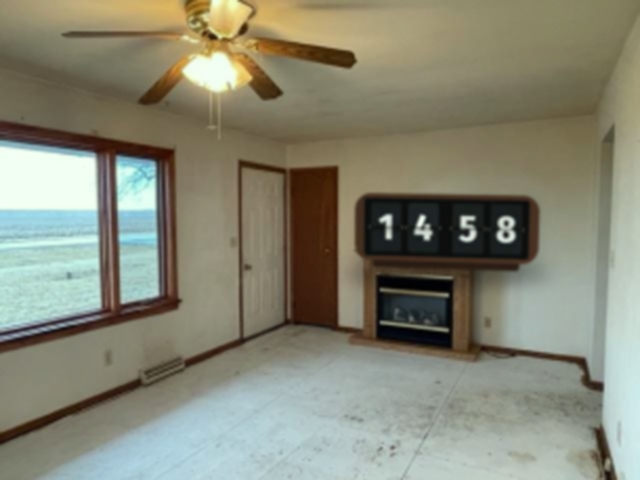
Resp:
14:58
